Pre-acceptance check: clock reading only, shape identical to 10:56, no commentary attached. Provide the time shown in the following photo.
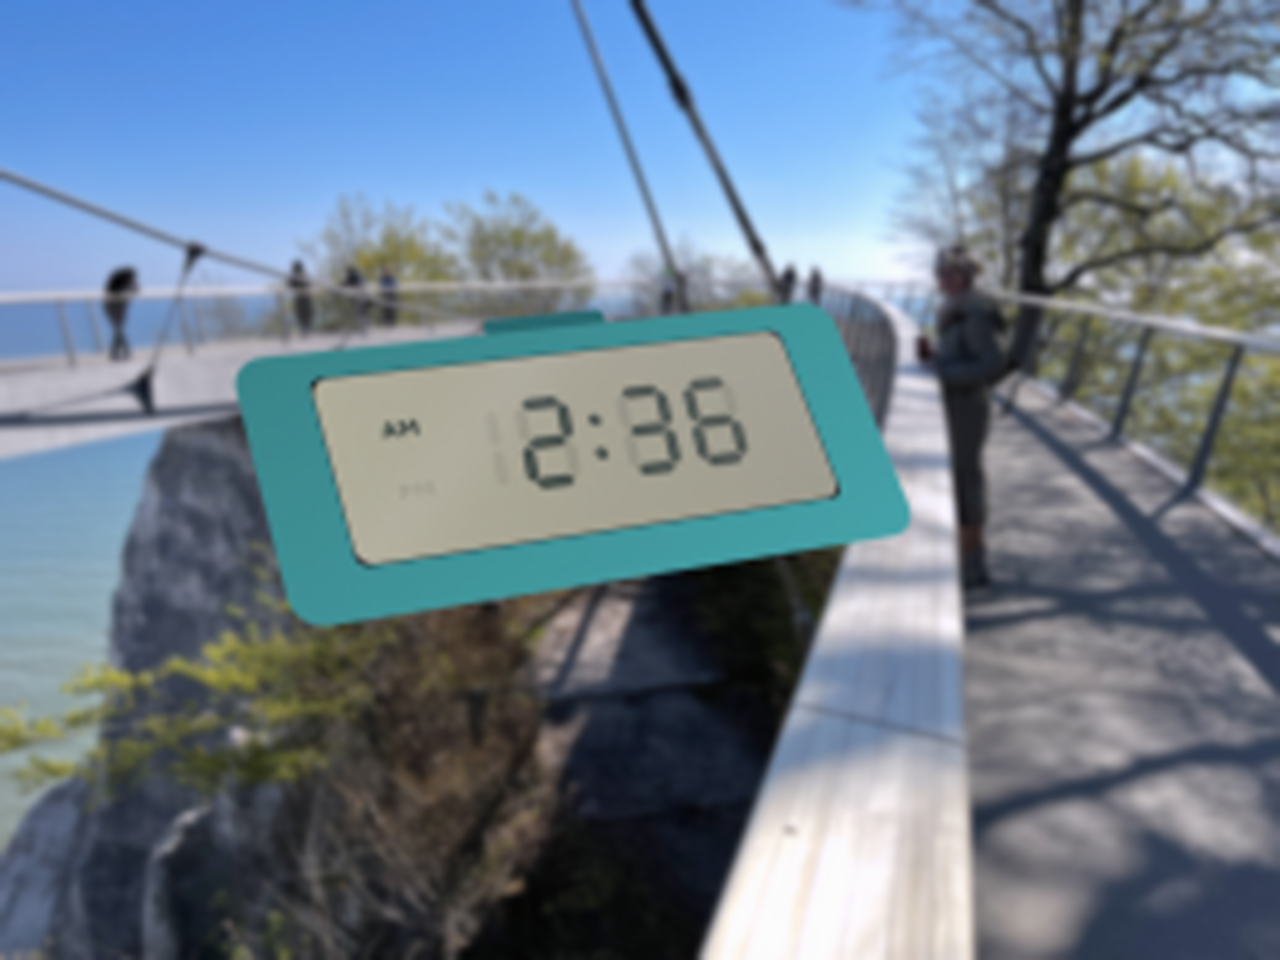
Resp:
2:36
